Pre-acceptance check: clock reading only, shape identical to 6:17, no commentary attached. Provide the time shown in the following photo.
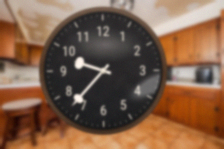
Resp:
9:37
